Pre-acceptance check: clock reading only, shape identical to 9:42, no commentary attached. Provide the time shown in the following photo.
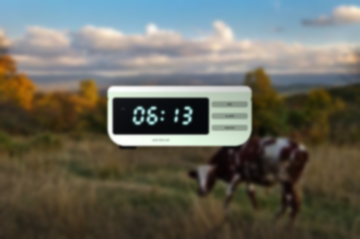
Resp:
6:13
